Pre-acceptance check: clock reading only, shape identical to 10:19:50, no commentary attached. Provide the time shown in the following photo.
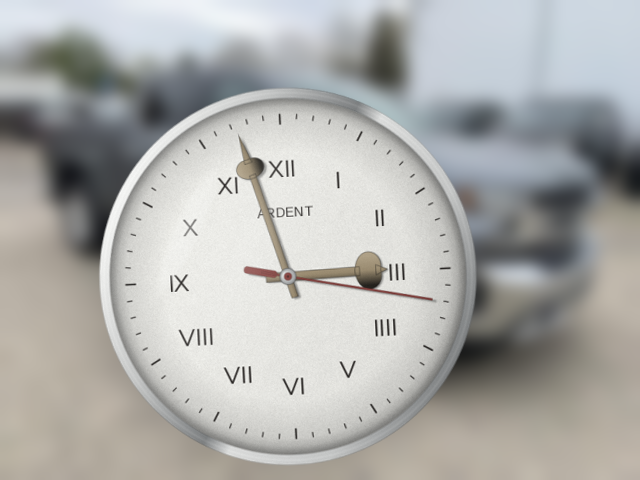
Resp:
2:57:17
